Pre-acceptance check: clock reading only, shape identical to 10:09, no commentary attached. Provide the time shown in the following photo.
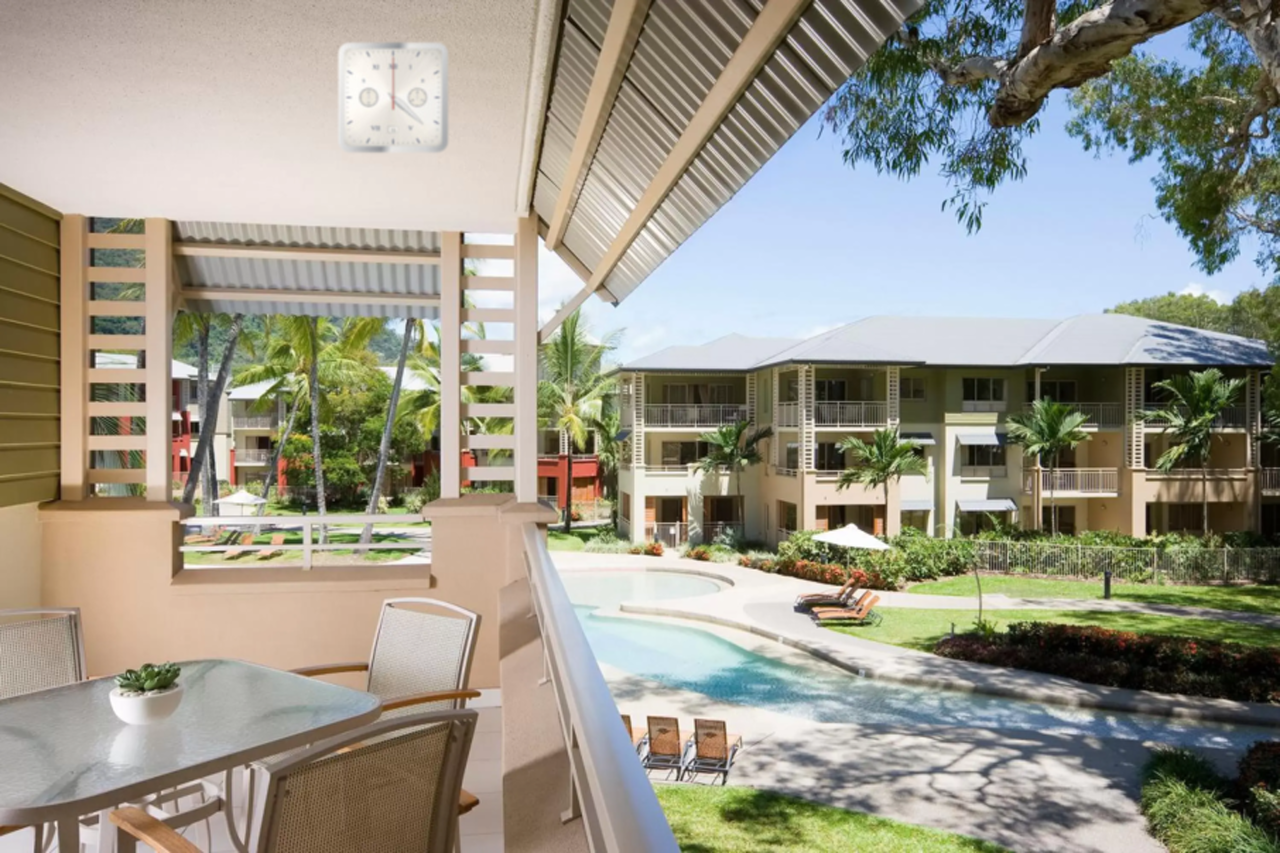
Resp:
4:22
